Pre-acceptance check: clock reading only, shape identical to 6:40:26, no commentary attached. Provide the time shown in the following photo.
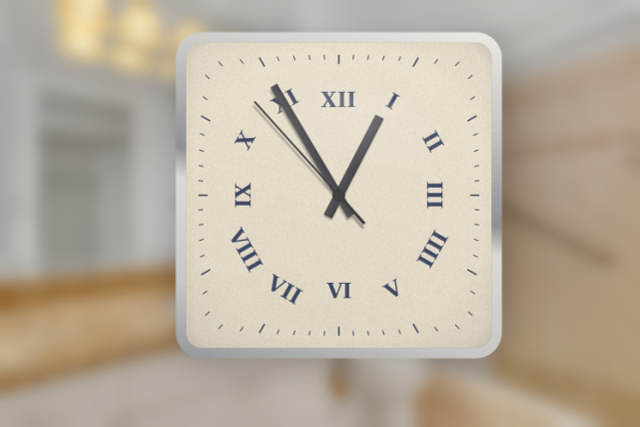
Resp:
12:54:53
